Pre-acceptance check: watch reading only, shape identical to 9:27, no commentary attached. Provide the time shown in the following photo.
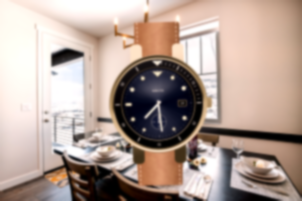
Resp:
7:29
